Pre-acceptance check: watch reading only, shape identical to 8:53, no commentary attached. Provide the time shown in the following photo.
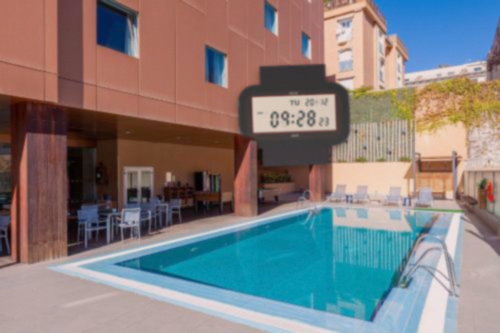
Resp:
9:28
